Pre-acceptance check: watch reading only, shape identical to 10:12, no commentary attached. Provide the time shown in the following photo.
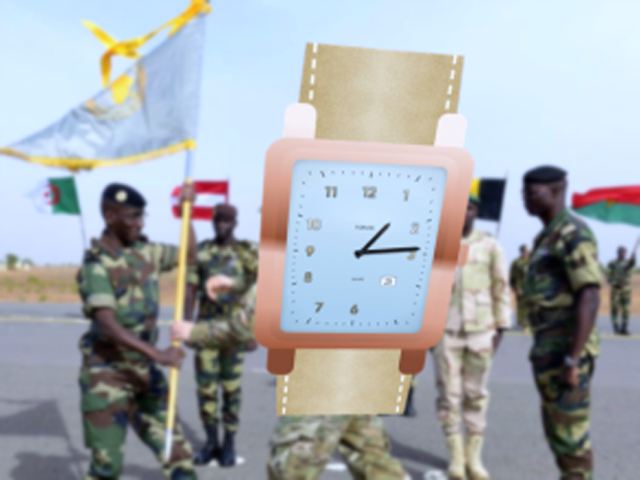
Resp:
1:14
